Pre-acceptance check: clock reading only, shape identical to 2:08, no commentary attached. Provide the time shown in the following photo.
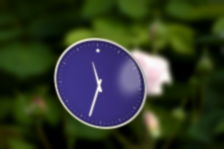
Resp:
11:33
